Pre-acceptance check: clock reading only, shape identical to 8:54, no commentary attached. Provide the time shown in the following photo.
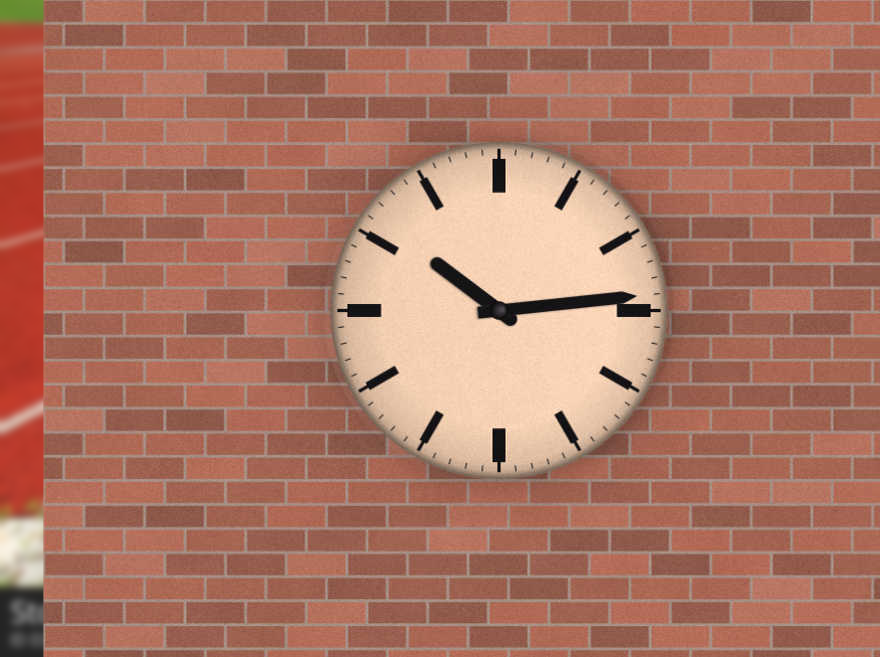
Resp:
10:14
